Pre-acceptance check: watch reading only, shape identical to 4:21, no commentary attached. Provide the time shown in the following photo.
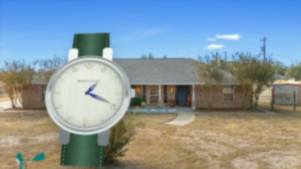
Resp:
1:19
